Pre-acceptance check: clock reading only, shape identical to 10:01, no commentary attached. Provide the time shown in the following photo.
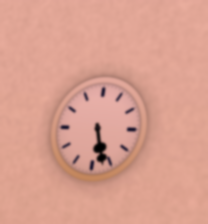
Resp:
5:27
